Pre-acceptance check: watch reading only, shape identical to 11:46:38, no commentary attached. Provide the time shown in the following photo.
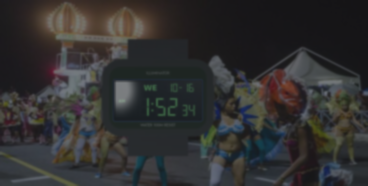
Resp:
1:52:34
